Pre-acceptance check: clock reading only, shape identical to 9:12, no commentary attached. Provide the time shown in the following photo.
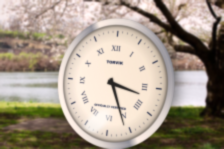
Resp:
3:26
